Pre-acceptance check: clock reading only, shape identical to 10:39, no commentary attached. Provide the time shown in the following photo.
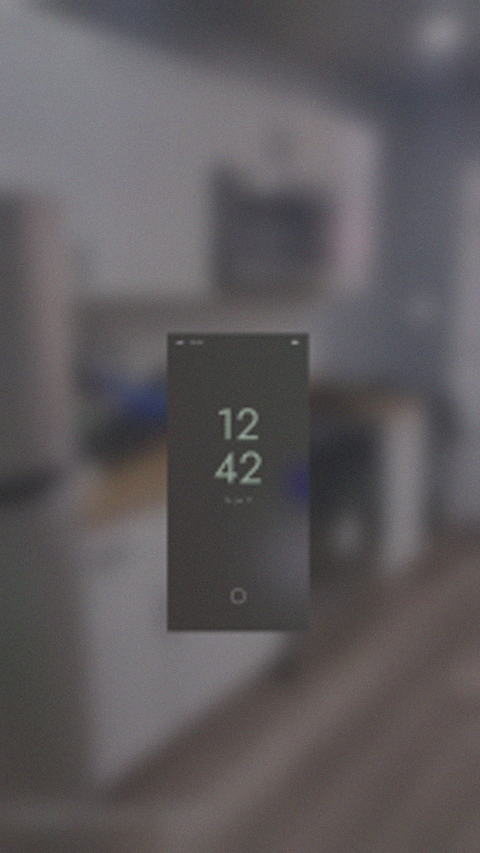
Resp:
12:42
